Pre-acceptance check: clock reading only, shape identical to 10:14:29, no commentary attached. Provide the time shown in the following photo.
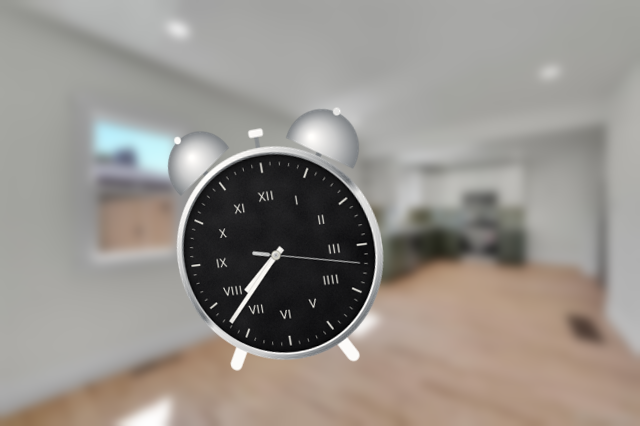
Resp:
7:37:17
